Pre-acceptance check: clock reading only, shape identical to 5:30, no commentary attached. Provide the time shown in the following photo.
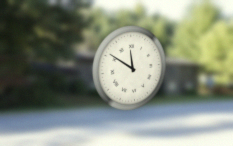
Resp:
11:51
